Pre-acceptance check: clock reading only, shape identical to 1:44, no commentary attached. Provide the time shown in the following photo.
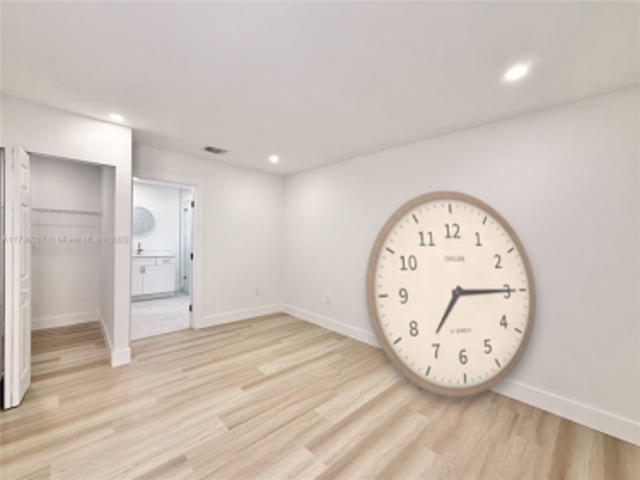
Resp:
7:15
